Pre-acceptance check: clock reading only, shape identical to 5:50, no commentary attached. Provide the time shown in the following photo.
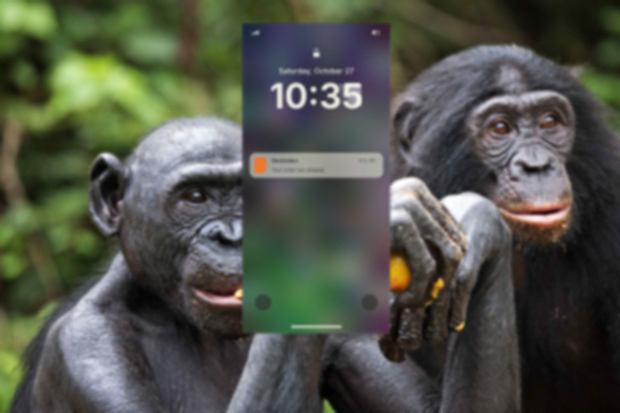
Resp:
10:35
